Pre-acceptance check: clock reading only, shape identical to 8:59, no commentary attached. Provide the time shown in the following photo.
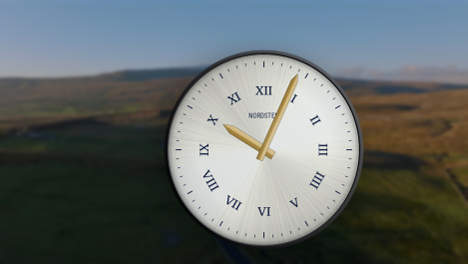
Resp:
10:04
